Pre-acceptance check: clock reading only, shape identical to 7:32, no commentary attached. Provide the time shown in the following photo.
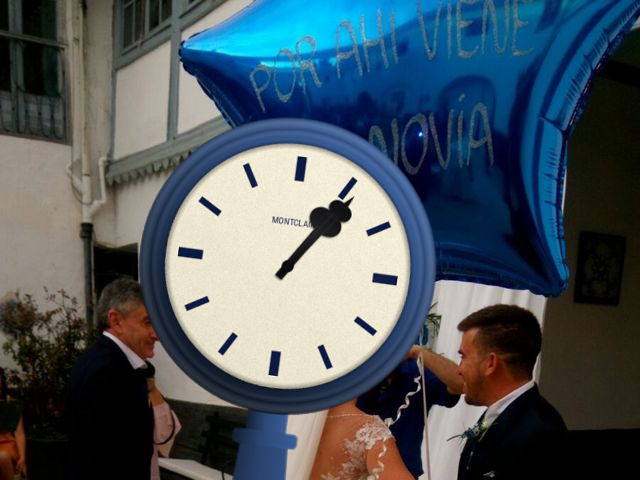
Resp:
1:06
